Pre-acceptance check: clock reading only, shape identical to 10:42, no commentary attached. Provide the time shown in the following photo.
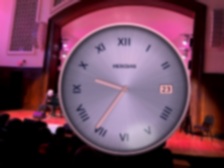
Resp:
9:36
